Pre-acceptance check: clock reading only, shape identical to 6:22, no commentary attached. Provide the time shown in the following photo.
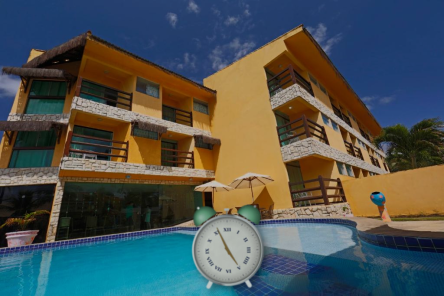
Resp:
4:56
